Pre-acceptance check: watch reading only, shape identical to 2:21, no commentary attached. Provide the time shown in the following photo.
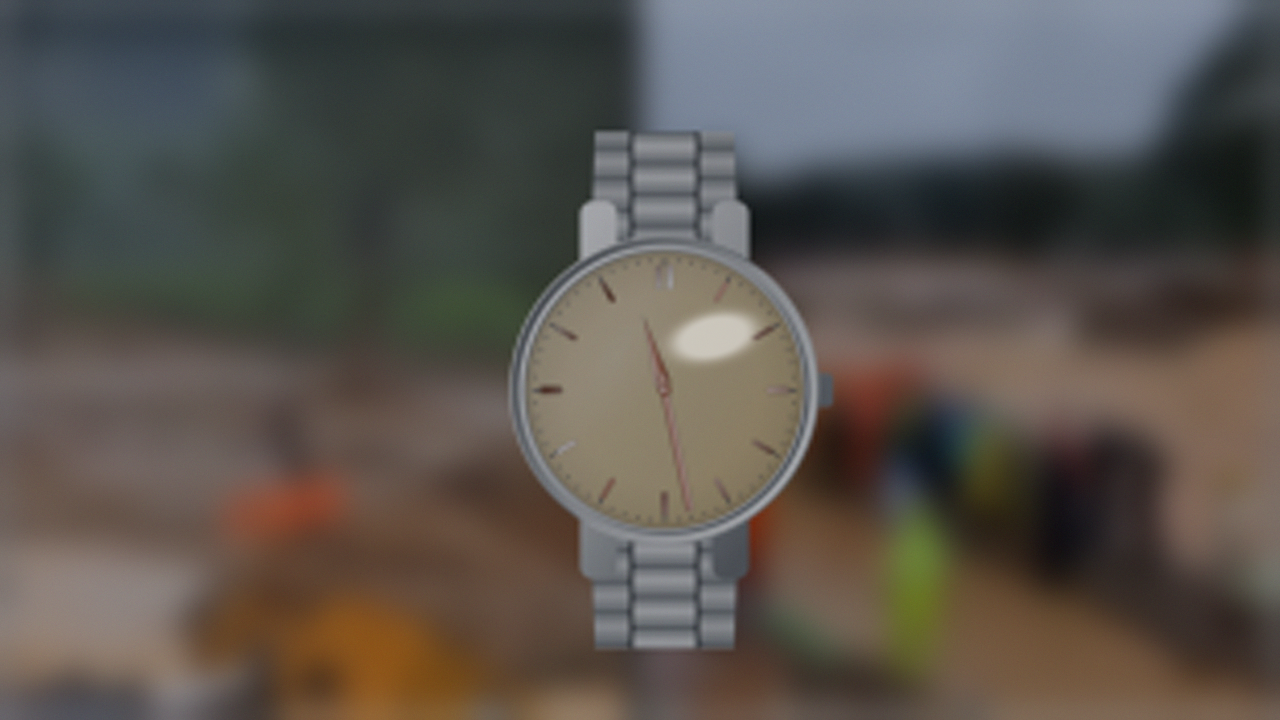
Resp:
11:28
